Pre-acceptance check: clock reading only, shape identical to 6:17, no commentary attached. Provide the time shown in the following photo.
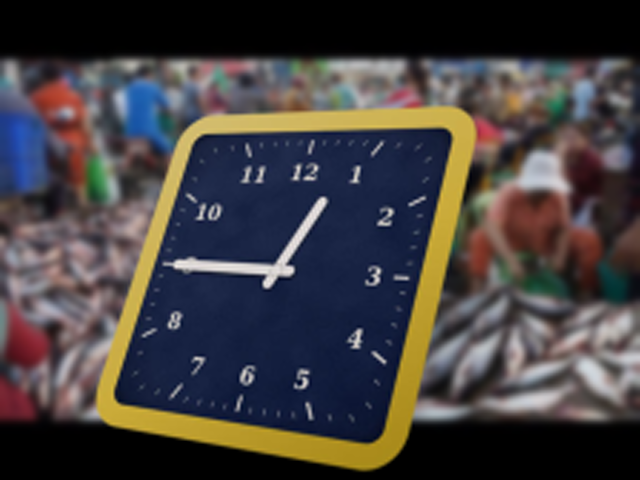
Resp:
12:45
